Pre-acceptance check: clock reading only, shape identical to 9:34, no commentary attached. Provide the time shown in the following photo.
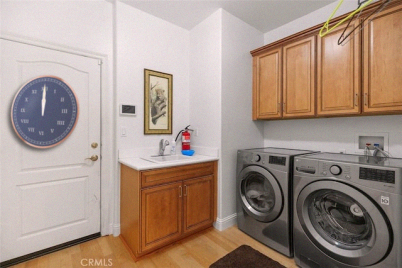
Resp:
12:00
